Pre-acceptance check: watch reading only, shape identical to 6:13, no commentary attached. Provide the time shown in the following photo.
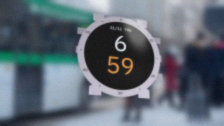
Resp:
6:59
